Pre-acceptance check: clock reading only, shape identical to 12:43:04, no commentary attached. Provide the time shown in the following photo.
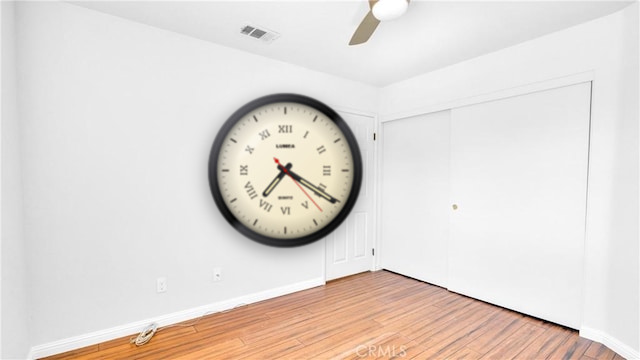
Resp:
7:20:23
